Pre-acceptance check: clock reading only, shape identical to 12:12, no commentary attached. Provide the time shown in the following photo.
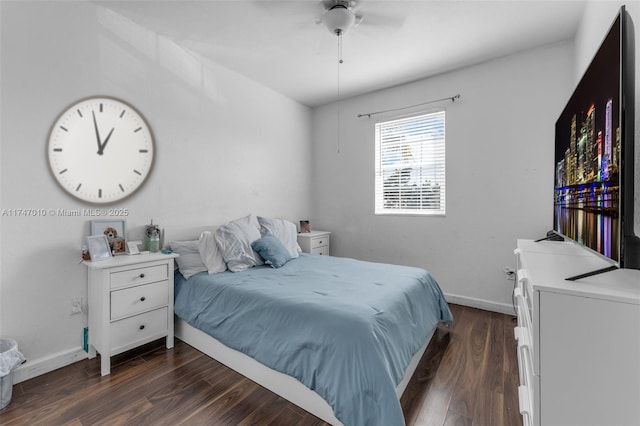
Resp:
12:58
